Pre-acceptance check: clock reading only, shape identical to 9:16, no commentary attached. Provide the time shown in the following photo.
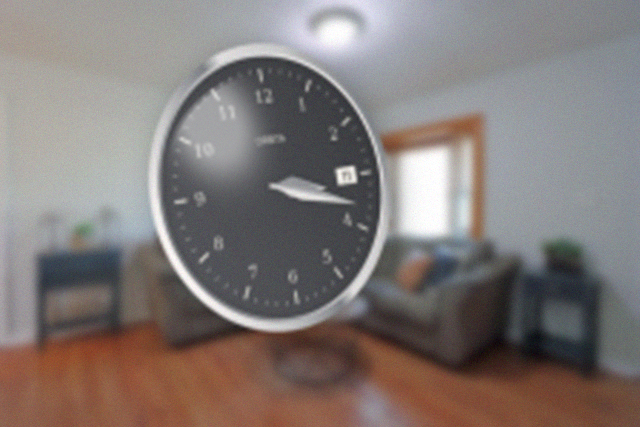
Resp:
3:18
